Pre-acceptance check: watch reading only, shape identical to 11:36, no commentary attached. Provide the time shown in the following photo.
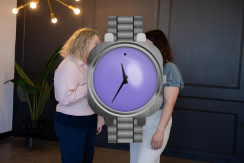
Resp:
11:35
